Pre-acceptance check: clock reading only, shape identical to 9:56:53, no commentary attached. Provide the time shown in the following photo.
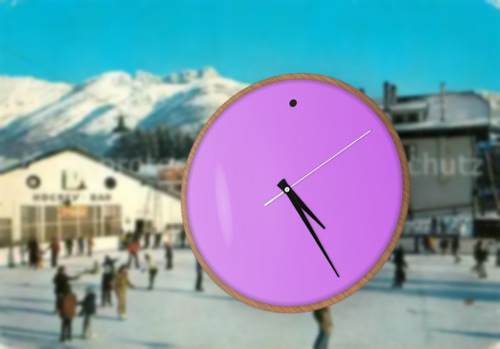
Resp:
4:24:09
